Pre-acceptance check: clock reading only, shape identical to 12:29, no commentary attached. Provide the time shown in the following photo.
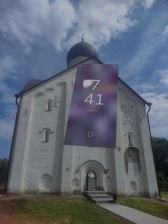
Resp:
7:41
